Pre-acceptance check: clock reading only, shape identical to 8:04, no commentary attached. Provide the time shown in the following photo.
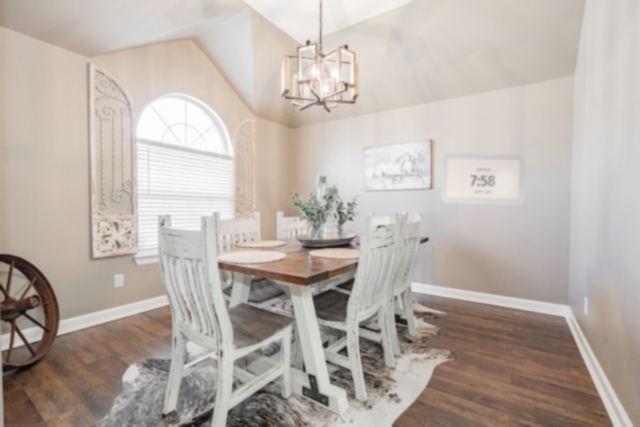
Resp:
7:58
